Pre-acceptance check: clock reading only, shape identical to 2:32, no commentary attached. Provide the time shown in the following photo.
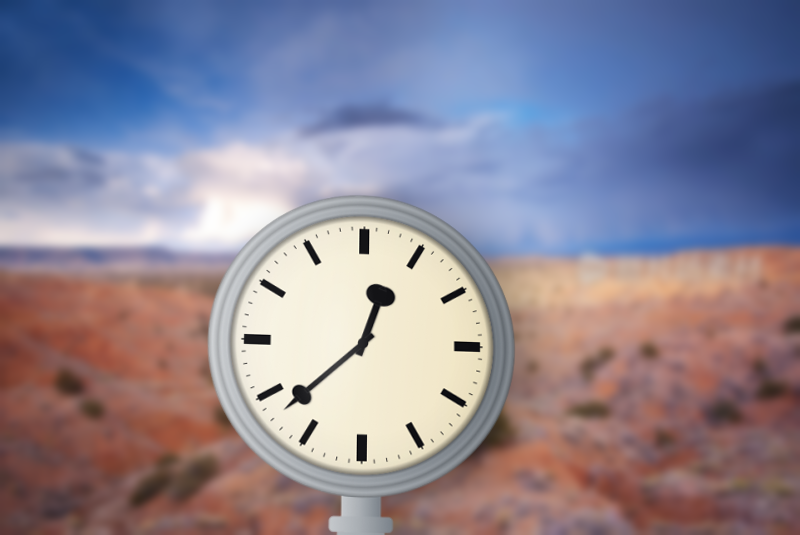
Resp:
12:38
